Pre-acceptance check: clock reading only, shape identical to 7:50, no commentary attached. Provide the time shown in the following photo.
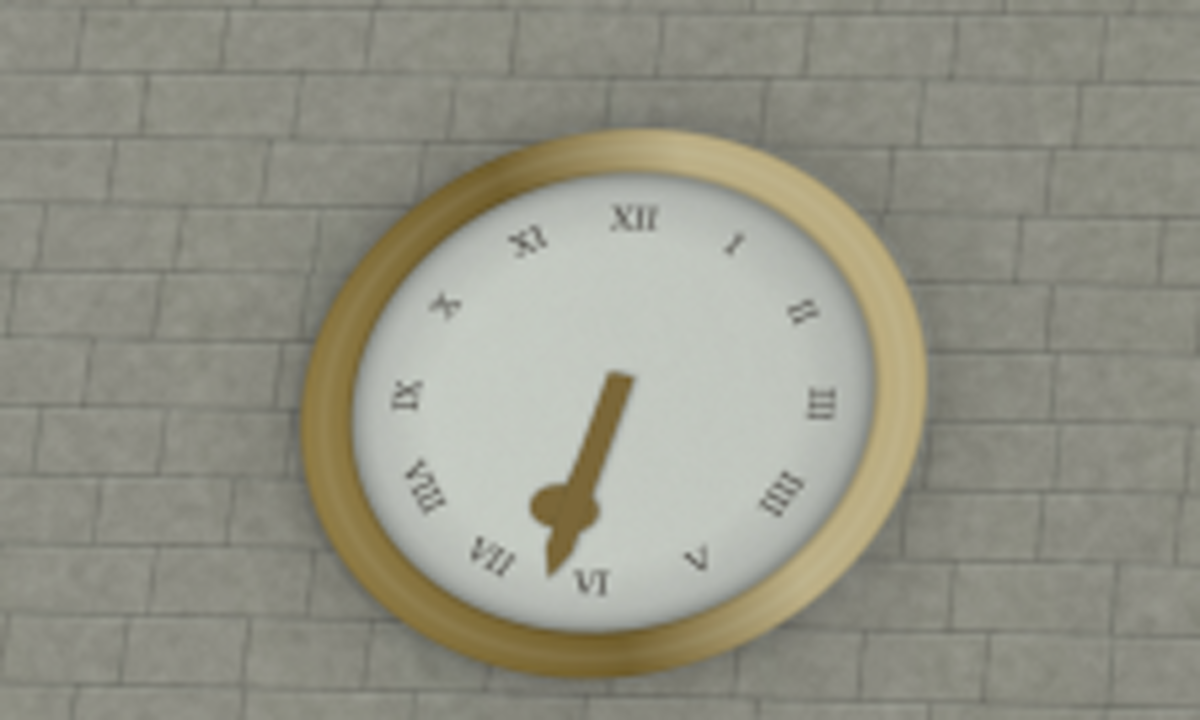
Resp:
6:32
